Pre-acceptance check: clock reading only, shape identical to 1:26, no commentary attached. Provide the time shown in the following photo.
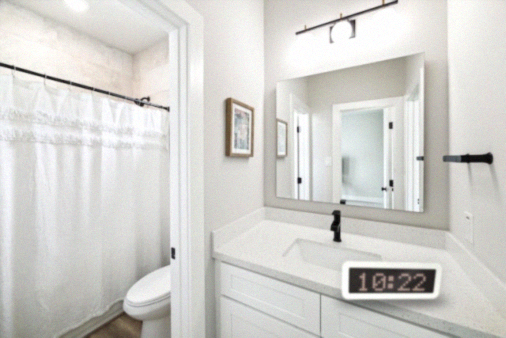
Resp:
10:22
